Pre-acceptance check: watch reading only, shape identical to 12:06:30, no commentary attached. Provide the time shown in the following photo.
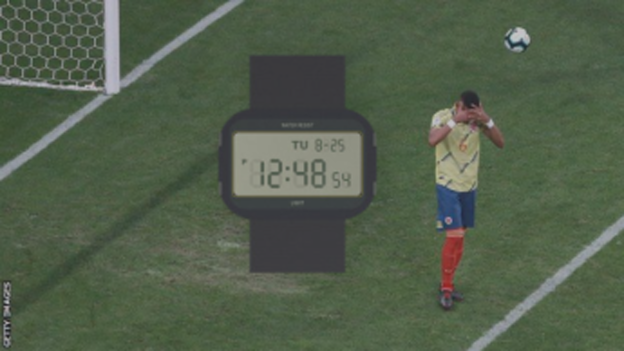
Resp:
12:48:54
